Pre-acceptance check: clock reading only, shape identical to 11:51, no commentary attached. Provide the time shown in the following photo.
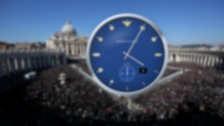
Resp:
4:05
